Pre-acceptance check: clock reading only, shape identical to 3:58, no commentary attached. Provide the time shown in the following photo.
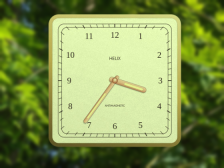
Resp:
3:36
